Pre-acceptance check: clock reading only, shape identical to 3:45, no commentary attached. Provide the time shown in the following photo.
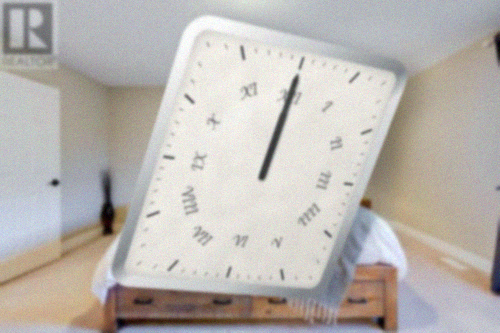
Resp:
12:00
